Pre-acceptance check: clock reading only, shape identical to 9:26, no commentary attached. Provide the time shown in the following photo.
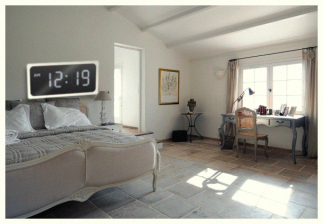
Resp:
12:19
